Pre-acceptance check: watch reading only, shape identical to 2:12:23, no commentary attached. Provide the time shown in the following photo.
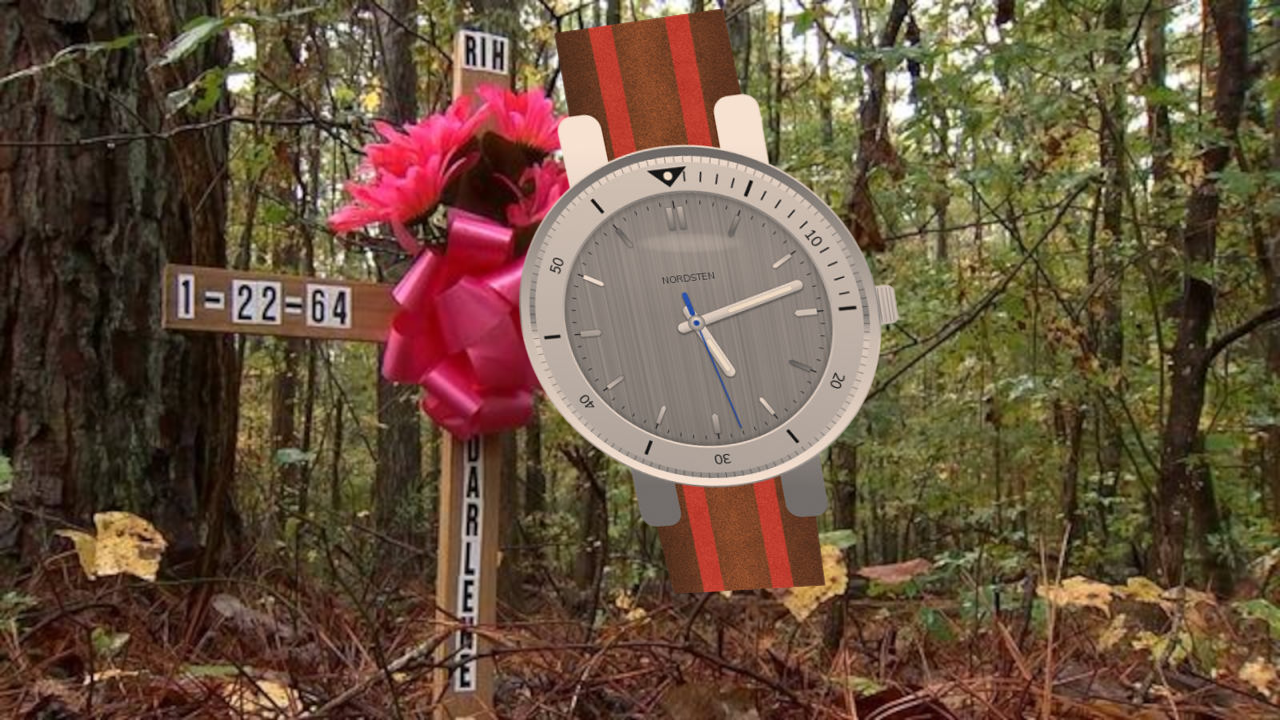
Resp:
5:12:28
